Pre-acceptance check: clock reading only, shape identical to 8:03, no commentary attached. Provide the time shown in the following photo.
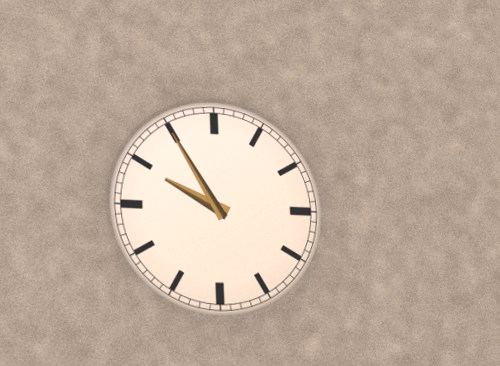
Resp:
9:55
